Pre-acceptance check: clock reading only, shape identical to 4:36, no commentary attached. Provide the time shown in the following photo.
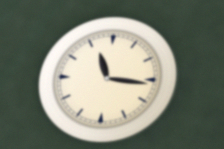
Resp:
11:16
